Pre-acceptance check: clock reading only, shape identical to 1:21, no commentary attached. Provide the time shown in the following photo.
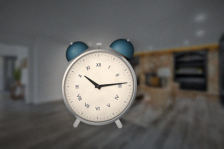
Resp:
10:14
